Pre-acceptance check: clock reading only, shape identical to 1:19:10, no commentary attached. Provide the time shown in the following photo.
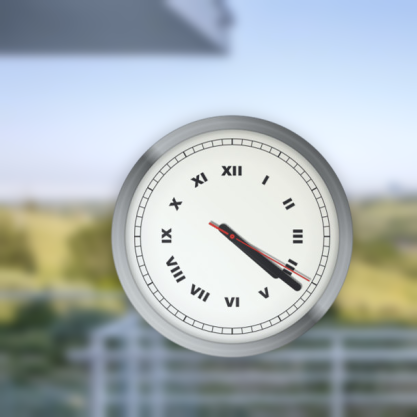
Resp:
4:21:20
